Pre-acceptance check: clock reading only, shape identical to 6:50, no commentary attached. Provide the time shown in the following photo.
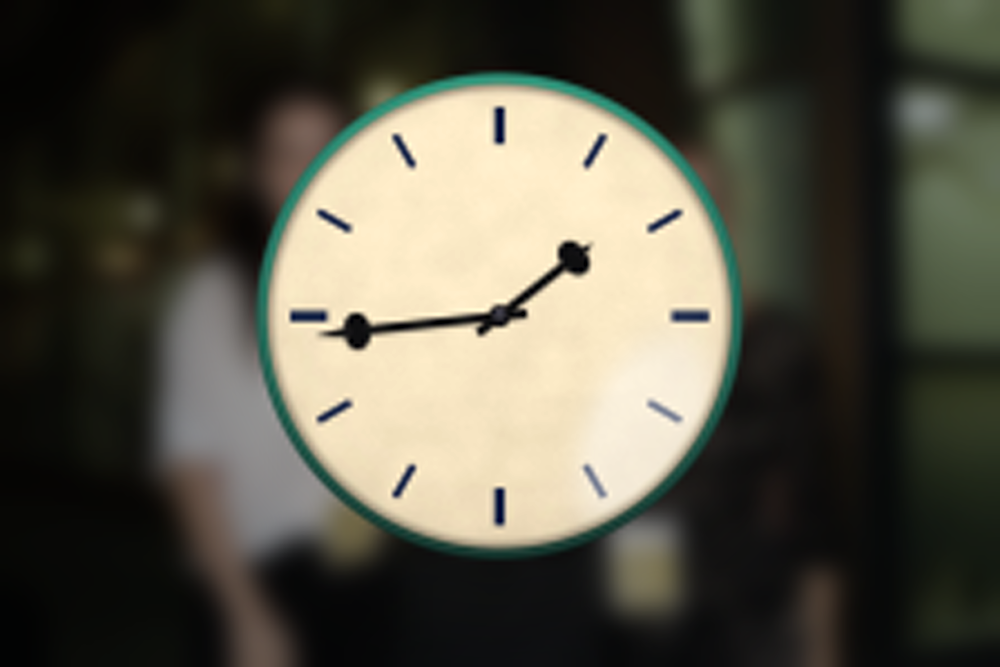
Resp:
1:44
